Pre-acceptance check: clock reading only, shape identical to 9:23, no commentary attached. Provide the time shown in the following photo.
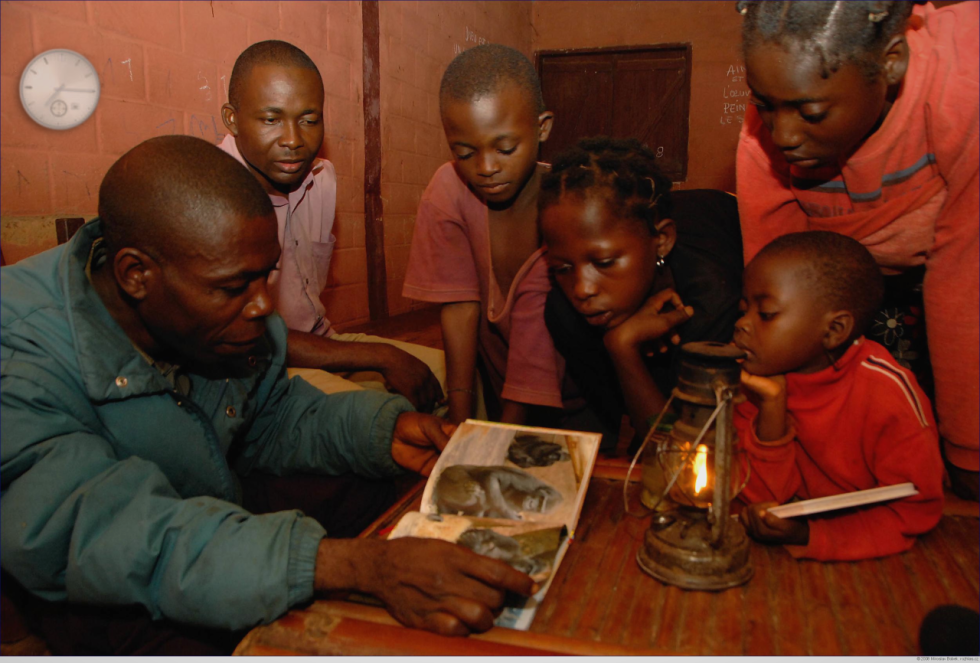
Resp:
7:15
